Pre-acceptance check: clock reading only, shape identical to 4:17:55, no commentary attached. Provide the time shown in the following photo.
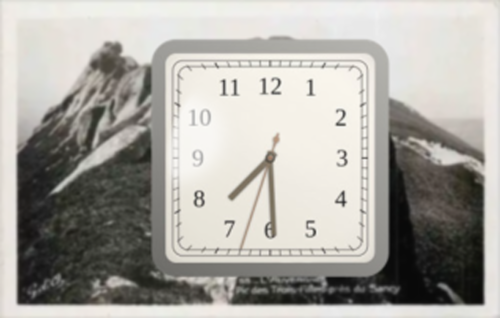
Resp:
7:29:33
